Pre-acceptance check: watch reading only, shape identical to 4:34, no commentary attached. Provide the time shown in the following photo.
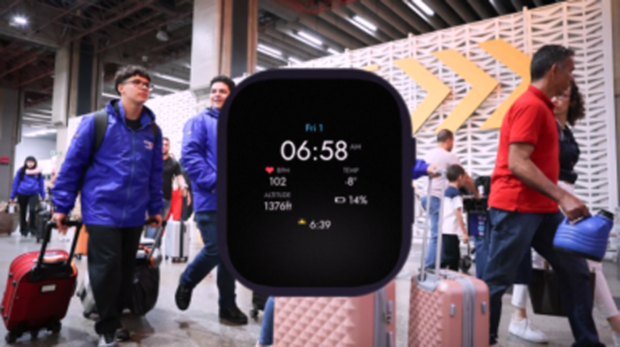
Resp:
6:58
